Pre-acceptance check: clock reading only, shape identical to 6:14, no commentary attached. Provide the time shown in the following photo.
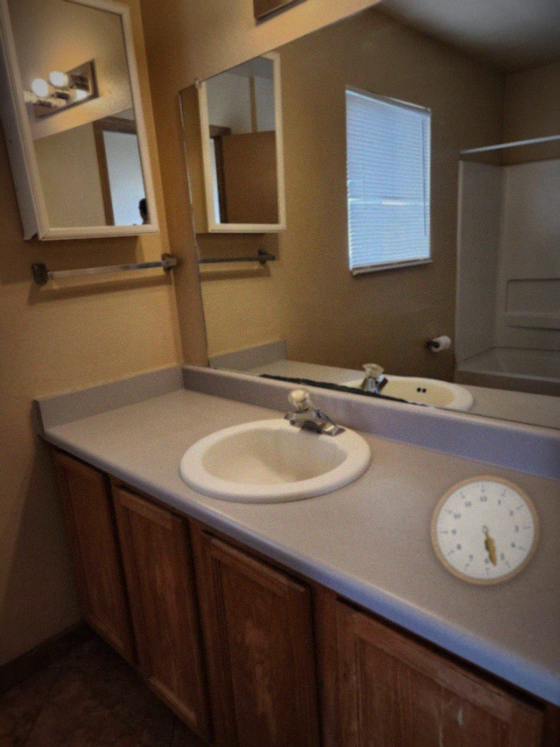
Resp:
5:28
